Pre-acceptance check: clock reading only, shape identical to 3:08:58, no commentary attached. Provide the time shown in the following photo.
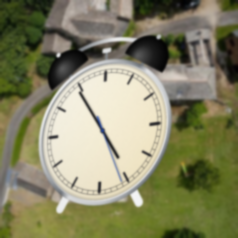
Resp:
4:54:26
